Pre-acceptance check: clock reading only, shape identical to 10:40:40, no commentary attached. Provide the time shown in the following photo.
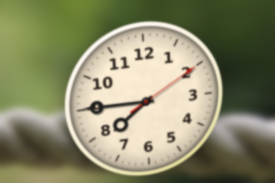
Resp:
7:45:10
